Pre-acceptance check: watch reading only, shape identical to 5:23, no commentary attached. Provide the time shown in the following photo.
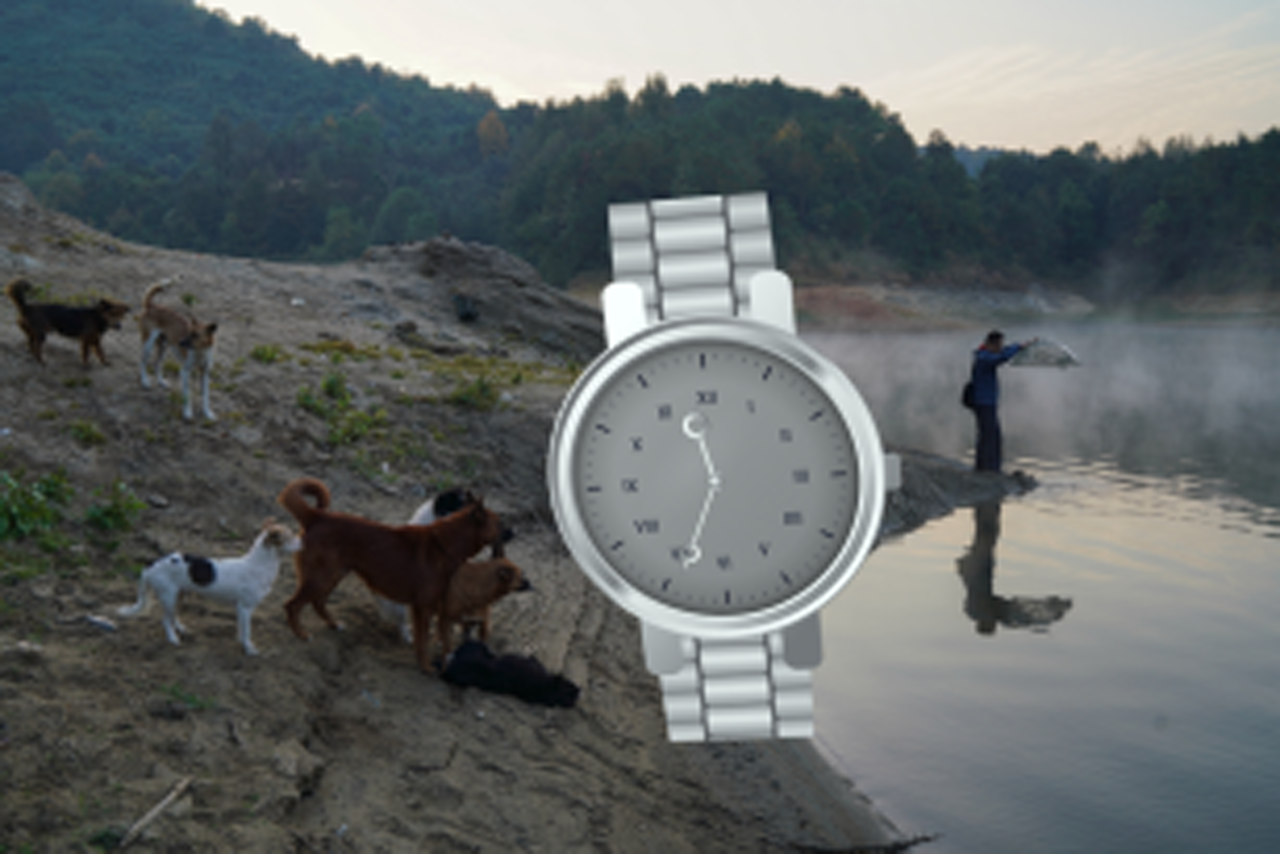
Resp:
11:34
